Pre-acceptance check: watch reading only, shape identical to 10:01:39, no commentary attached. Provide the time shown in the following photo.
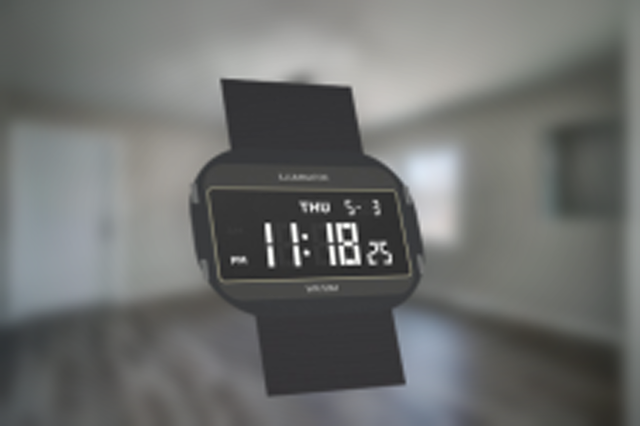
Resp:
11:18:25
